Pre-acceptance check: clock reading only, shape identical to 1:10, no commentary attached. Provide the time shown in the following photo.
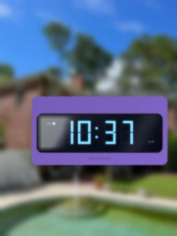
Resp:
10:37
